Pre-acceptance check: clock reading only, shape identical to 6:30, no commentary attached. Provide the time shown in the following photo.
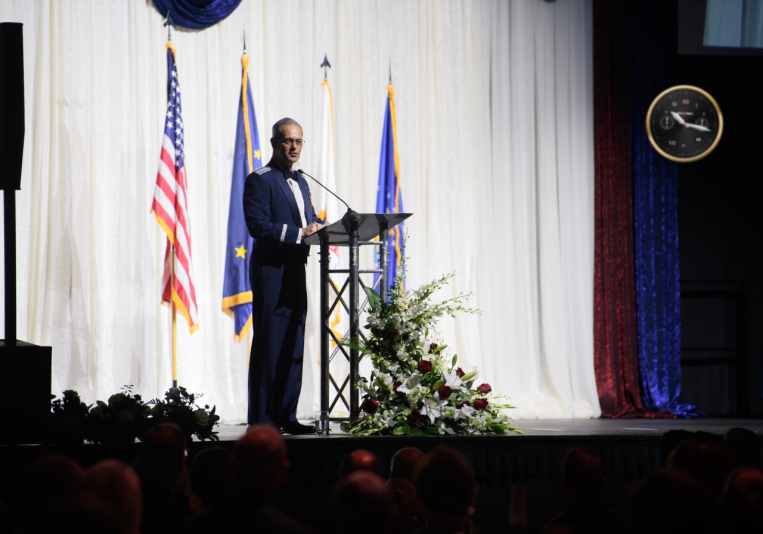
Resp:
10:17
